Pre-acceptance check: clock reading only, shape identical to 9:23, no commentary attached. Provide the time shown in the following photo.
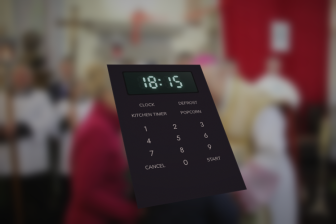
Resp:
18:15
